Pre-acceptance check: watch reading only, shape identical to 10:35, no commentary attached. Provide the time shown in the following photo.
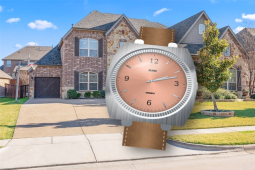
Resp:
2:12
